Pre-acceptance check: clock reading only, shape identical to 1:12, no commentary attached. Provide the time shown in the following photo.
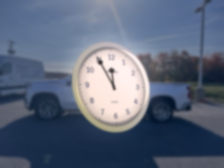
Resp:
11:55
